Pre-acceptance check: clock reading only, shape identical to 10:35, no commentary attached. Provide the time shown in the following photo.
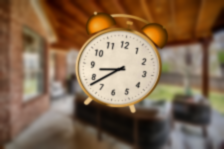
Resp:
8:38
